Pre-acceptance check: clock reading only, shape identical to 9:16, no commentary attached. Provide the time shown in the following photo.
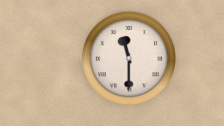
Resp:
11:30
